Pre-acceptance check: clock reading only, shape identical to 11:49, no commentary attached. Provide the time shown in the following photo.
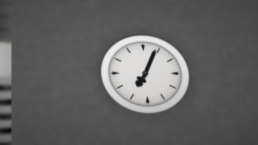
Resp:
7:04
